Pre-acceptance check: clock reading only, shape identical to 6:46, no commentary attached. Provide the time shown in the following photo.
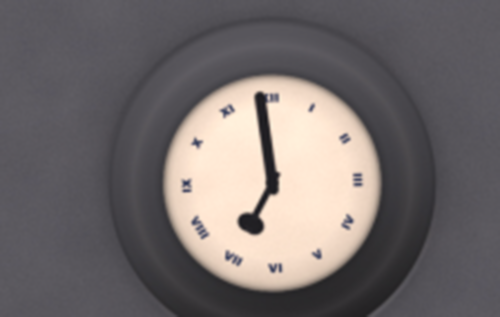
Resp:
6:59
